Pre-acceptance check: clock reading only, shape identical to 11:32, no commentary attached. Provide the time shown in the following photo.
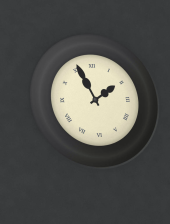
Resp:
1:56
